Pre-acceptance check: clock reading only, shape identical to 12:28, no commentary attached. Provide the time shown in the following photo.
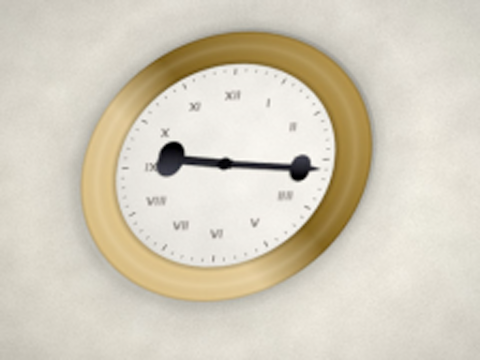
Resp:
9:16
